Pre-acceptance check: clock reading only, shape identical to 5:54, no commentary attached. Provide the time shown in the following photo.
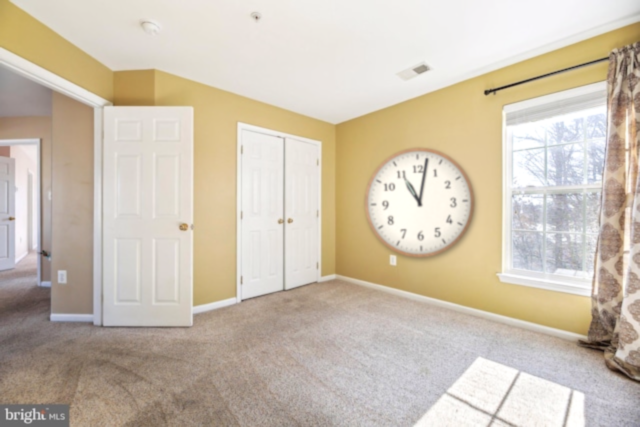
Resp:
11:02
